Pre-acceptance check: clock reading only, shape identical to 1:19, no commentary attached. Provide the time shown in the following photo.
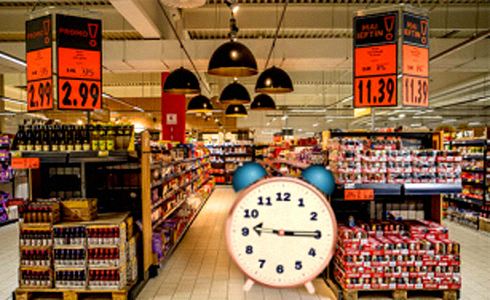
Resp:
9:15
